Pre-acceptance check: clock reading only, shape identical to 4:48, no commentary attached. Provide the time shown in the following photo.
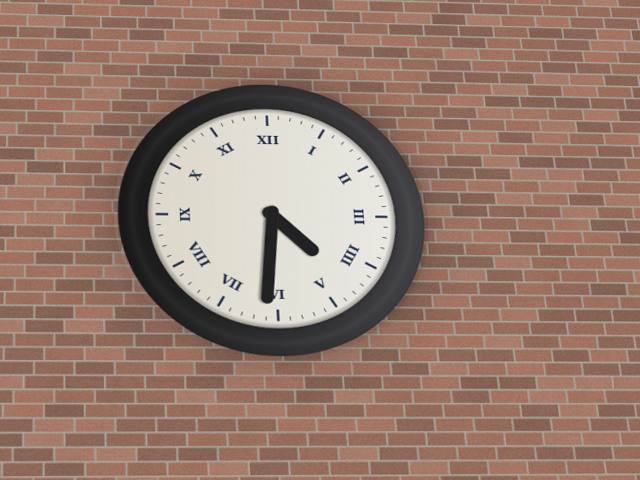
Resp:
4:31
